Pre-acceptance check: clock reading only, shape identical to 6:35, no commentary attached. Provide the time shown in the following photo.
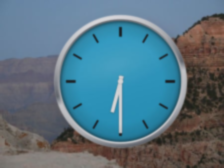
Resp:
6:30
